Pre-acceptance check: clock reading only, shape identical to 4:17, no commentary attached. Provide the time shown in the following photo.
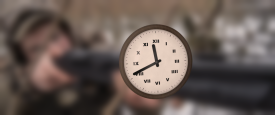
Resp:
11:41
